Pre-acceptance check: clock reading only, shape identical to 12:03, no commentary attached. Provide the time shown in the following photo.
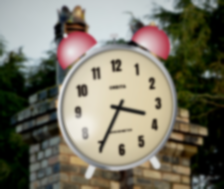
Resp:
3:35
